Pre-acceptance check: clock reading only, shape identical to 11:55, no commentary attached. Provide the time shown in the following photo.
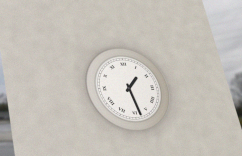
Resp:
1:28
